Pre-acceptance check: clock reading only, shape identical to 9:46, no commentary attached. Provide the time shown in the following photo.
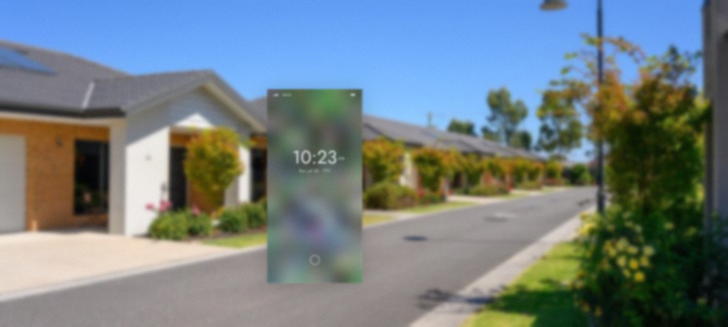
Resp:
10:23
